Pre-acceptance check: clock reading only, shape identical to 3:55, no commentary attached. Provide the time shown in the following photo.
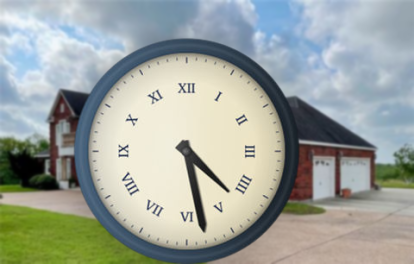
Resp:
4:28
